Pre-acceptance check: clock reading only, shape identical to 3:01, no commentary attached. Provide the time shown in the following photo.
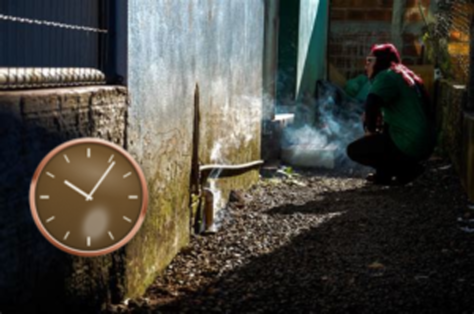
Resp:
10:06
